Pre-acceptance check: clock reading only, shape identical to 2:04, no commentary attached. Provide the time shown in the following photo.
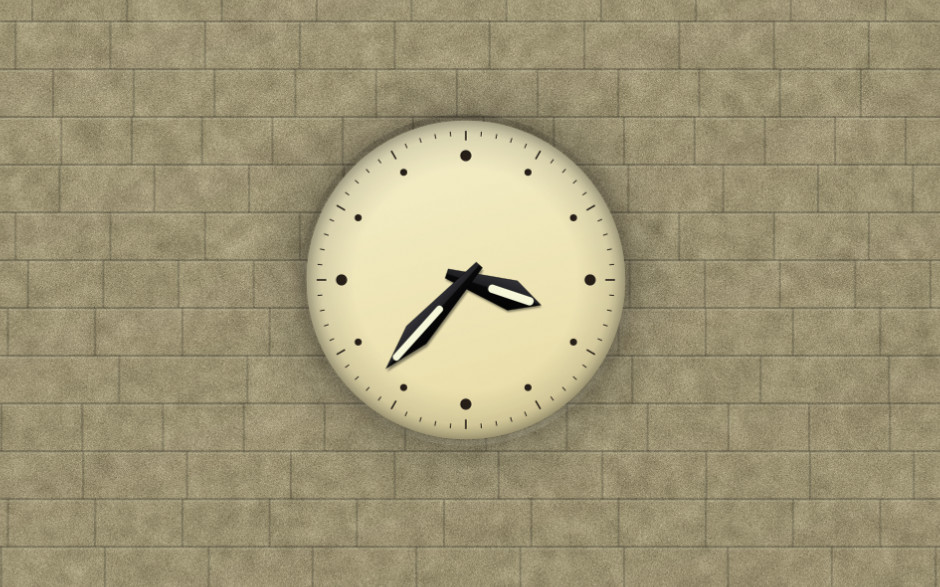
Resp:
3:37
